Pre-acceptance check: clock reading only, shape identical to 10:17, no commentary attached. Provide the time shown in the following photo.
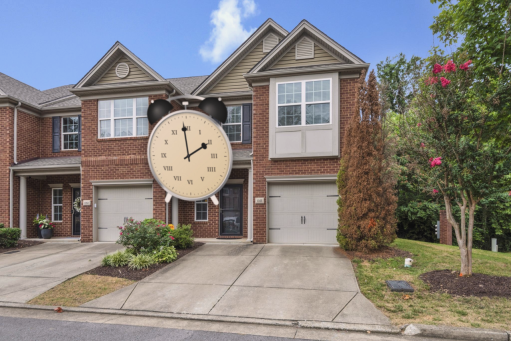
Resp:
1:59
